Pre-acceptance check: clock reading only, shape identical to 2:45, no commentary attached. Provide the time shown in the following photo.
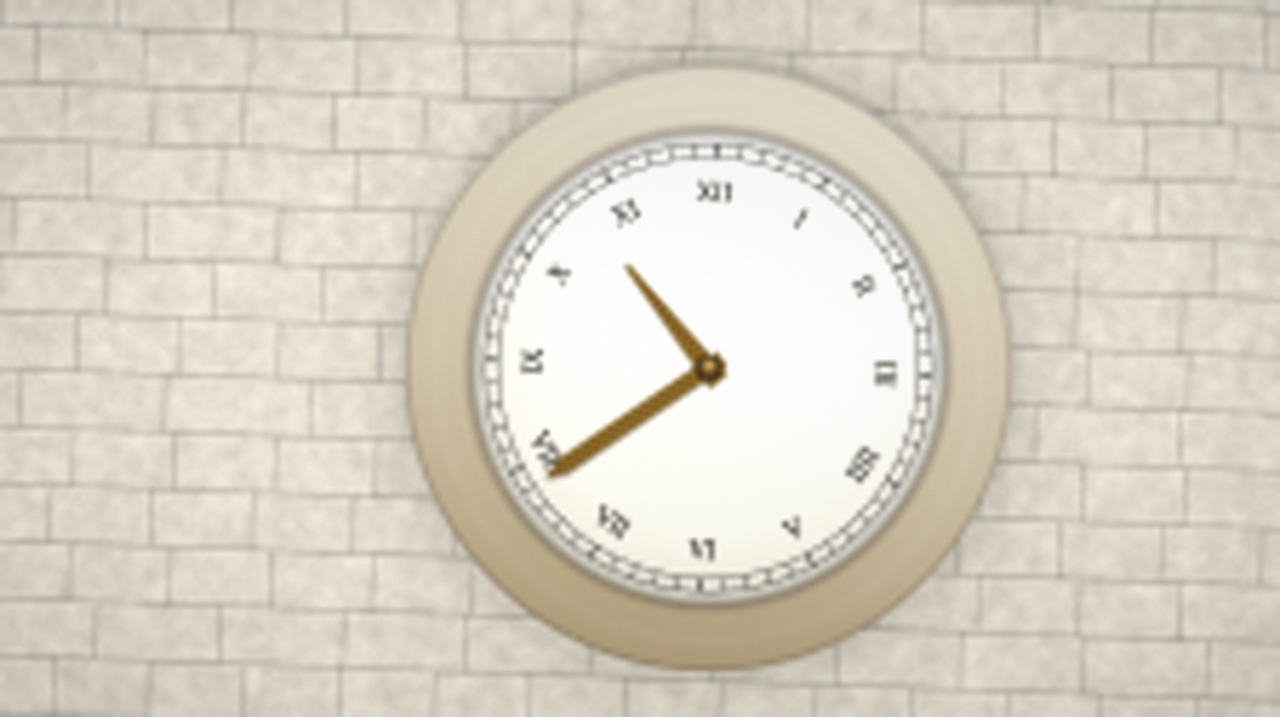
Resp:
10:39
